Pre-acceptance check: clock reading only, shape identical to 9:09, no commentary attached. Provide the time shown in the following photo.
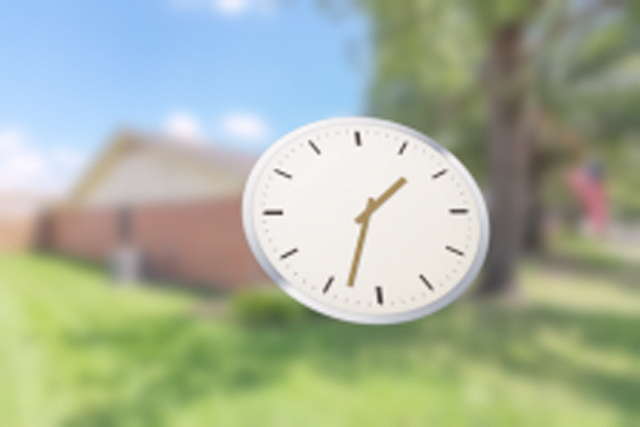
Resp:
1:33
